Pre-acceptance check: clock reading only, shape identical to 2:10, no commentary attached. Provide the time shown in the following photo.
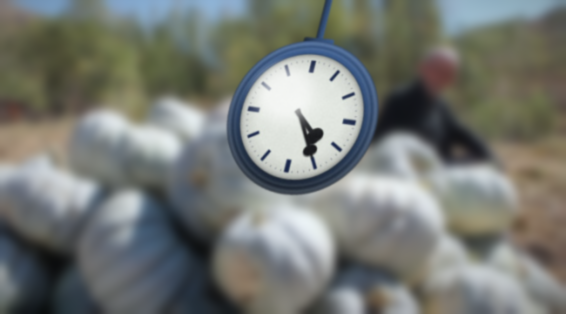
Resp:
4:25
